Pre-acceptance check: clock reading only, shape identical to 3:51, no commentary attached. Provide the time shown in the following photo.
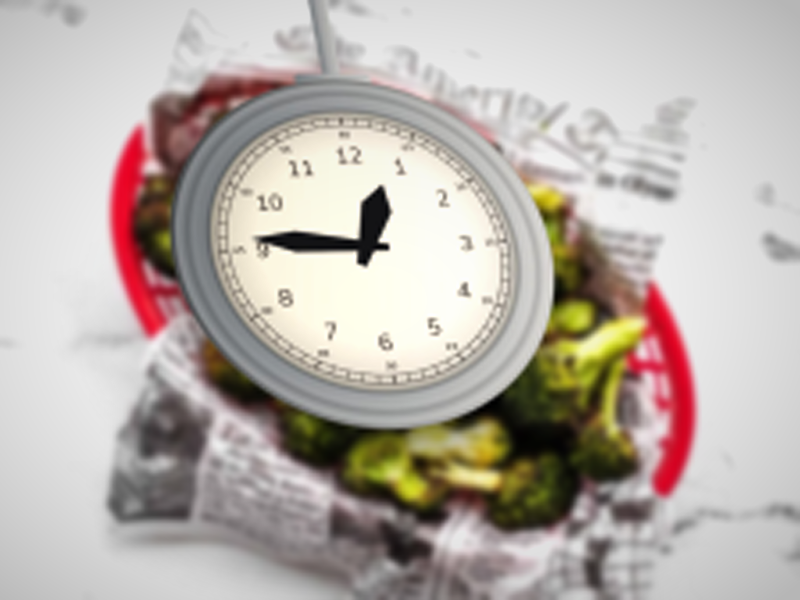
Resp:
12:46
